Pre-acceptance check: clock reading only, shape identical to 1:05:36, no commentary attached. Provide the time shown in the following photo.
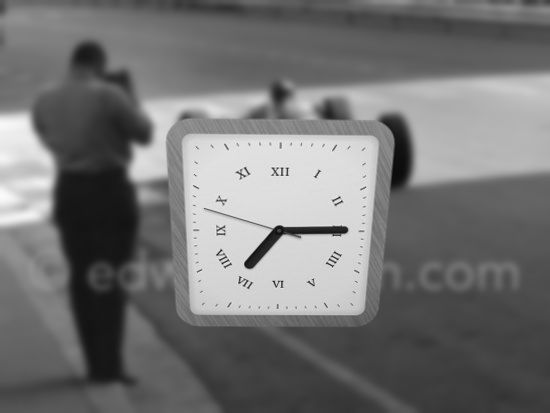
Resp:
7:14:48
